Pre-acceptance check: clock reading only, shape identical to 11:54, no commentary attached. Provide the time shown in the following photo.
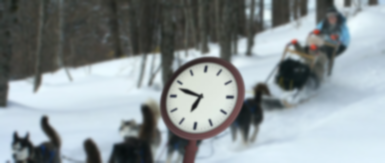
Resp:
6:48
